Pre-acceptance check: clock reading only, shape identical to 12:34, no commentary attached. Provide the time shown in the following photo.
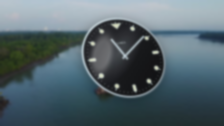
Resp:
11:09
